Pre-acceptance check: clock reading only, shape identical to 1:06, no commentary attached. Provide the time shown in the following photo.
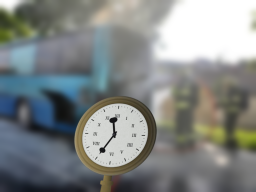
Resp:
11:35
